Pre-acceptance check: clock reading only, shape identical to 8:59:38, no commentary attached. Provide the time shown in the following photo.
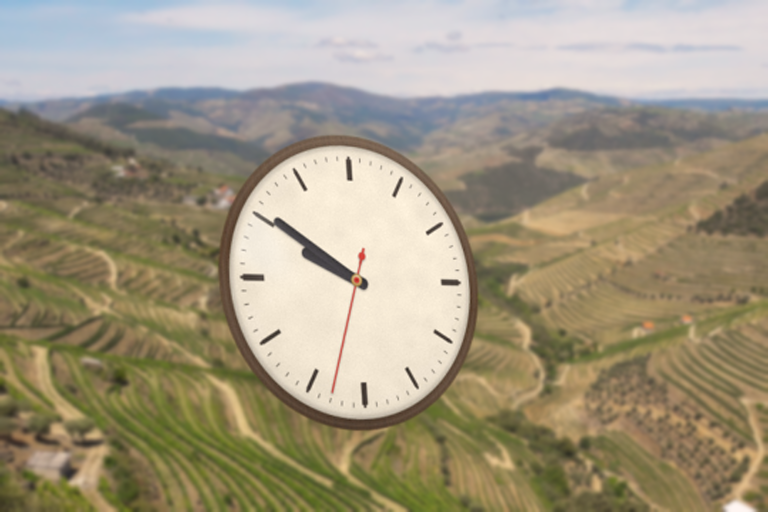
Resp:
9:50:33
